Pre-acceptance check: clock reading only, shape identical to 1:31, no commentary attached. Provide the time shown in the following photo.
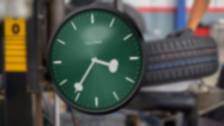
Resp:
3:36
